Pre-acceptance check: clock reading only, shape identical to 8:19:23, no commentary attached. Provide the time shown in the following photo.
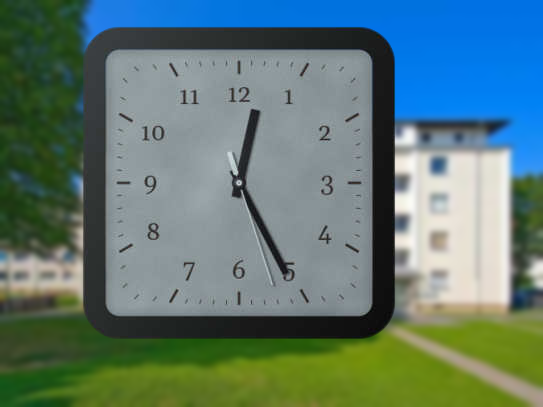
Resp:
12:25:27
